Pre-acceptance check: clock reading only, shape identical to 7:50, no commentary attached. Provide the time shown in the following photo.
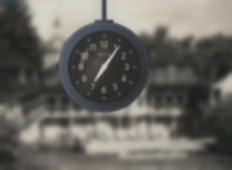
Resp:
7:06
